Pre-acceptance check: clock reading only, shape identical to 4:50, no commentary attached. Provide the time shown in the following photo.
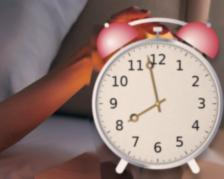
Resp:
7:58
